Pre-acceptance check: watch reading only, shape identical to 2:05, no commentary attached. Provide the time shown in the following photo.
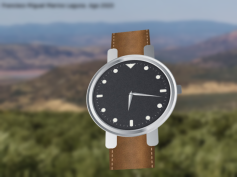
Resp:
6:17
